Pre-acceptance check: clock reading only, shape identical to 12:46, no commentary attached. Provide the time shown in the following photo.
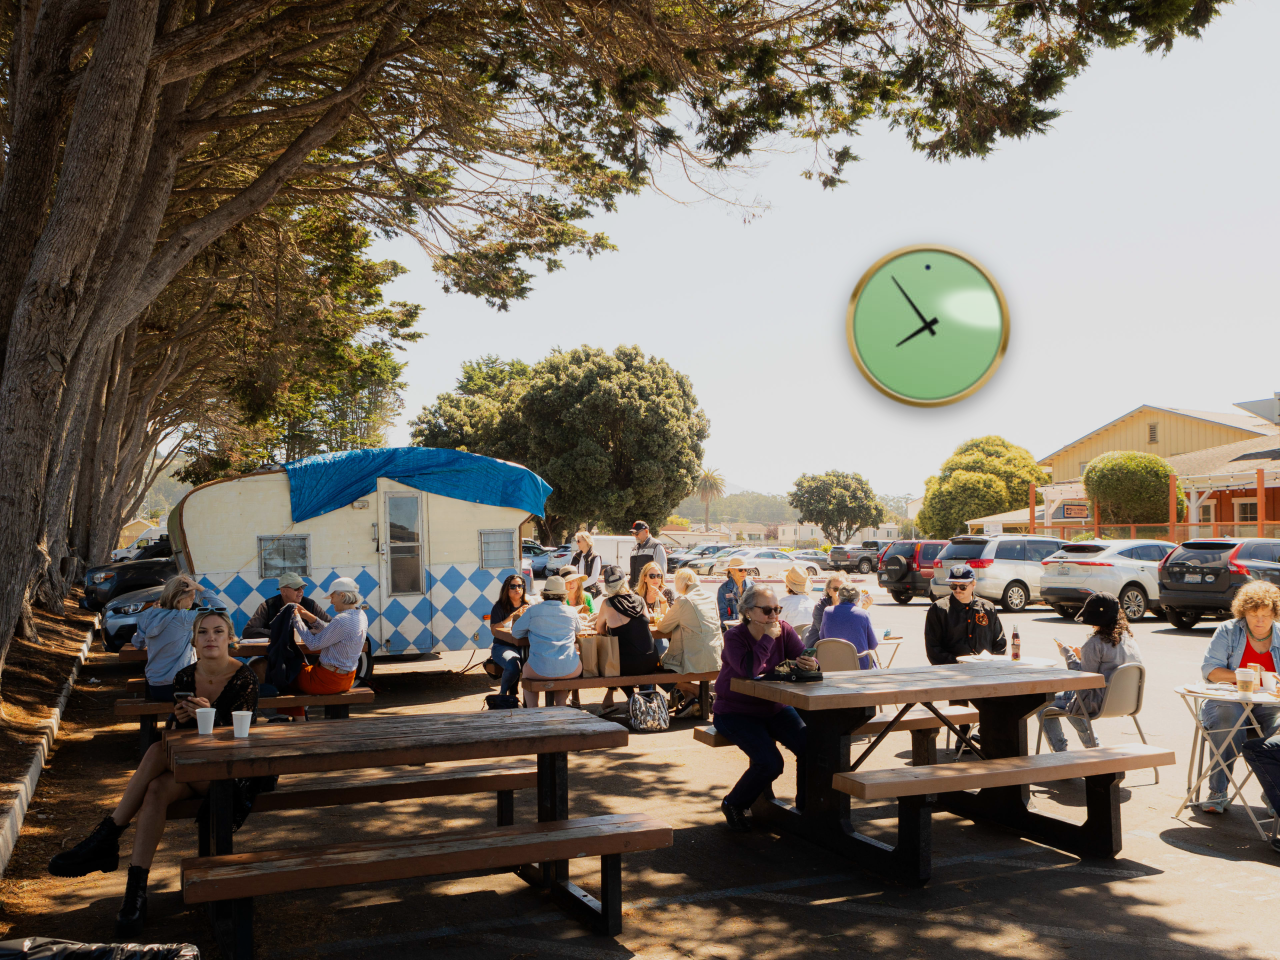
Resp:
7:54
